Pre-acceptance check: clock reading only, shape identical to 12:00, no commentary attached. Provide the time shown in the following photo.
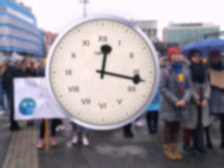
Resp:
12:17
